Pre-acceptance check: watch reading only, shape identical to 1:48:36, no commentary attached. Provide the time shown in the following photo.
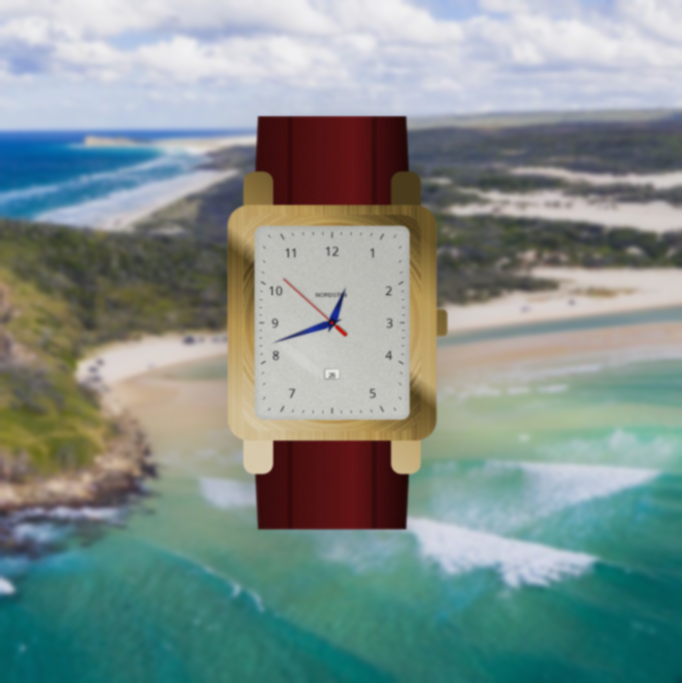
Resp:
12:41:52
